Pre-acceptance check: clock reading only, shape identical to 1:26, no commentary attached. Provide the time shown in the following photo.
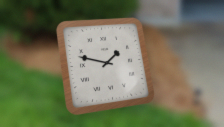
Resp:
1:48
